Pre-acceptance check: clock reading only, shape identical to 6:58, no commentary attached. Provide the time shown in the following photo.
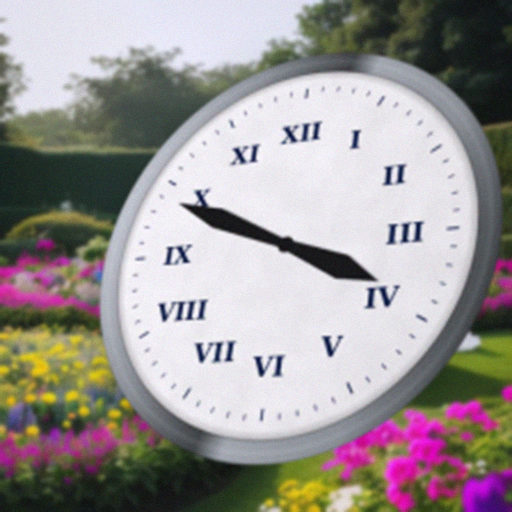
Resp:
3:49
